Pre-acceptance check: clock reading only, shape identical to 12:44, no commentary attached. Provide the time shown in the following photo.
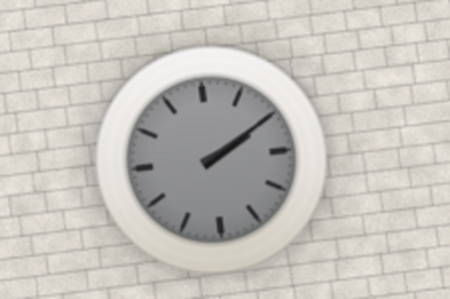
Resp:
2:10
